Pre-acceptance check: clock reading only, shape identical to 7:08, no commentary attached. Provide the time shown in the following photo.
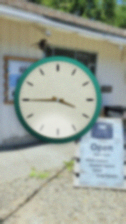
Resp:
3:45
